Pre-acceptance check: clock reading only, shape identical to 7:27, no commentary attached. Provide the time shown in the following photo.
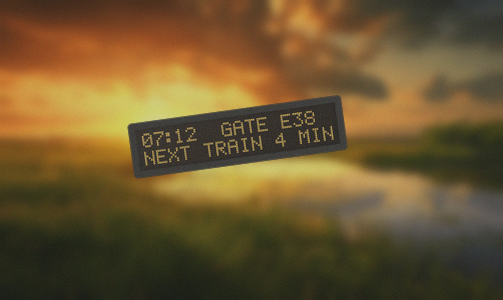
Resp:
7:12
